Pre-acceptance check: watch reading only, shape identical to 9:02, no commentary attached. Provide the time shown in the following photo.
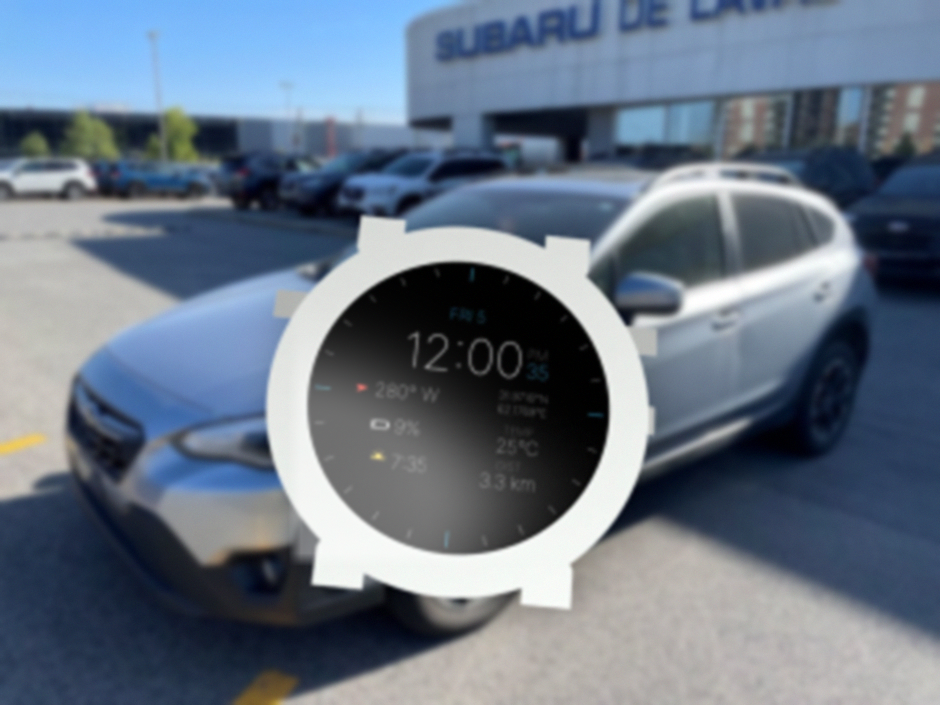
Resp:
12:00
